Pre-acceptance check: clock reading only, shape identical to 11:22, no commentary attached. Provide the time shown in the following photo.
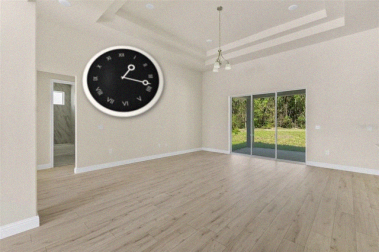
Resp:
1:18
